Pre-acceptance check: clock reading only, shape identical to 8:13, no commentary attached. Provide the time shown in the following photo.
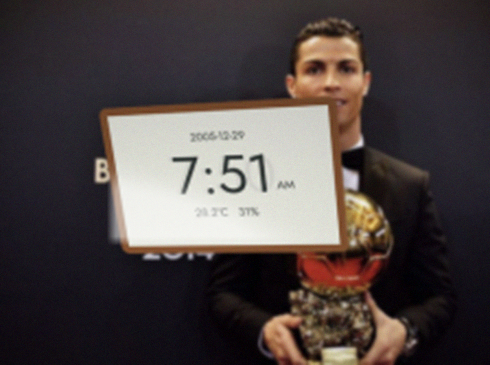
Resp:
7:51
